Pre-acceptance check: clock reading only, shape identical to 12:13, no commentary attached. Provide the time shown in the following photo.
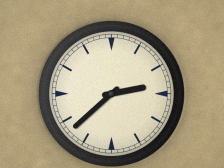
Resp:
2:38
